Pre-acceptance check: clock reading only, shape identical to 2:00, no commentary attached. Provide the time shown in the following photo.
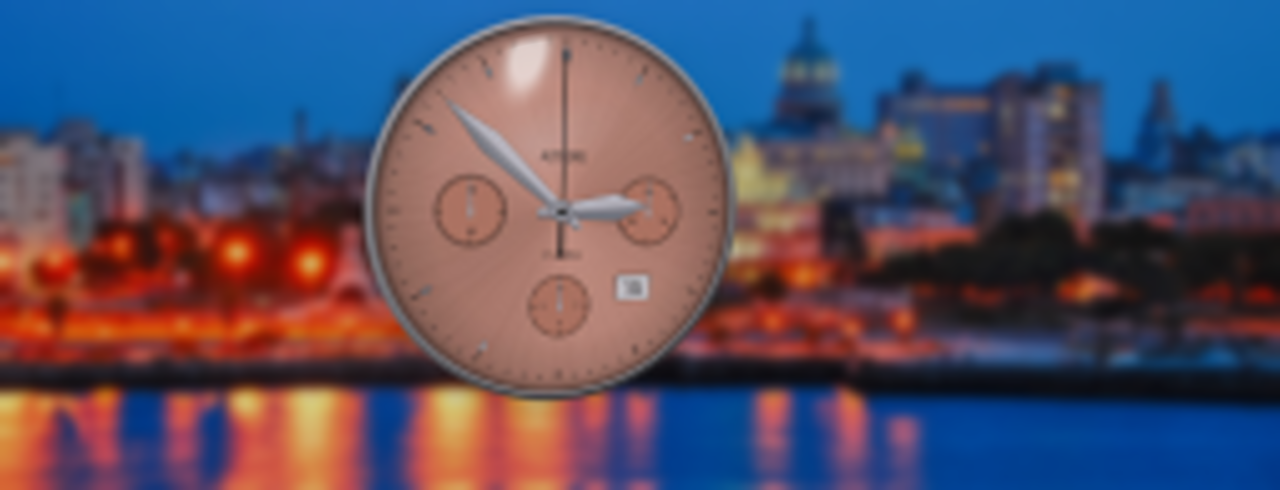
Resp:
2:52
